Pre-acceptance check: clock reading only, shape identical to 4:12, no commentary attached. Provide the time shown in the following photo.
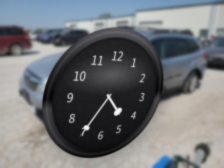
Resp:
4:35
